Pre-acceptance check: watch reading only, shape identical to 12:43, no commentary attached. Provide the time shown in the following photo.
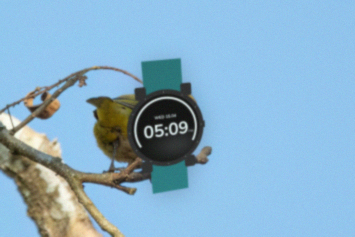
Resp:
5:09
